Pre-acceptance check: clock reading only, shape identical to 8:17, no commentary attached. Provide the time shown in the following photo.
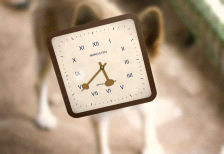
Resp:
5:39
